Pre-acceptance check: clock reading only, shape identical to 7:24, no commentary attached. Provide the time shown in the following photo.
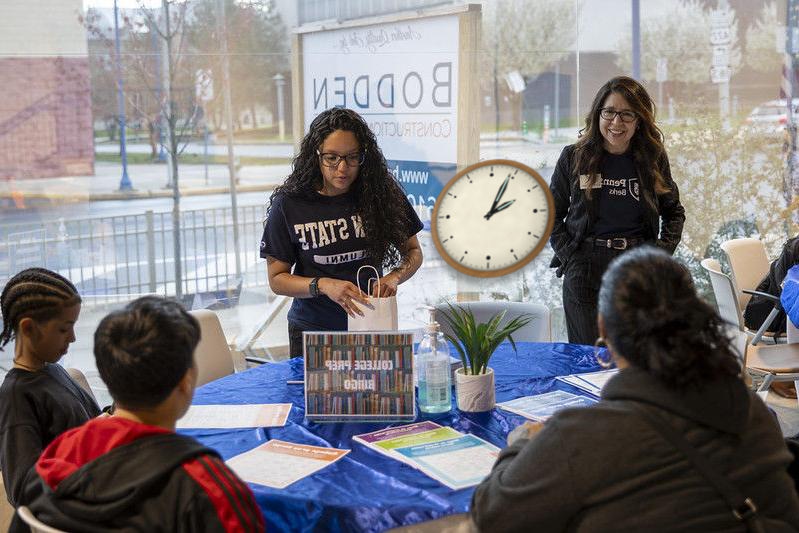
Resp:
2:04
